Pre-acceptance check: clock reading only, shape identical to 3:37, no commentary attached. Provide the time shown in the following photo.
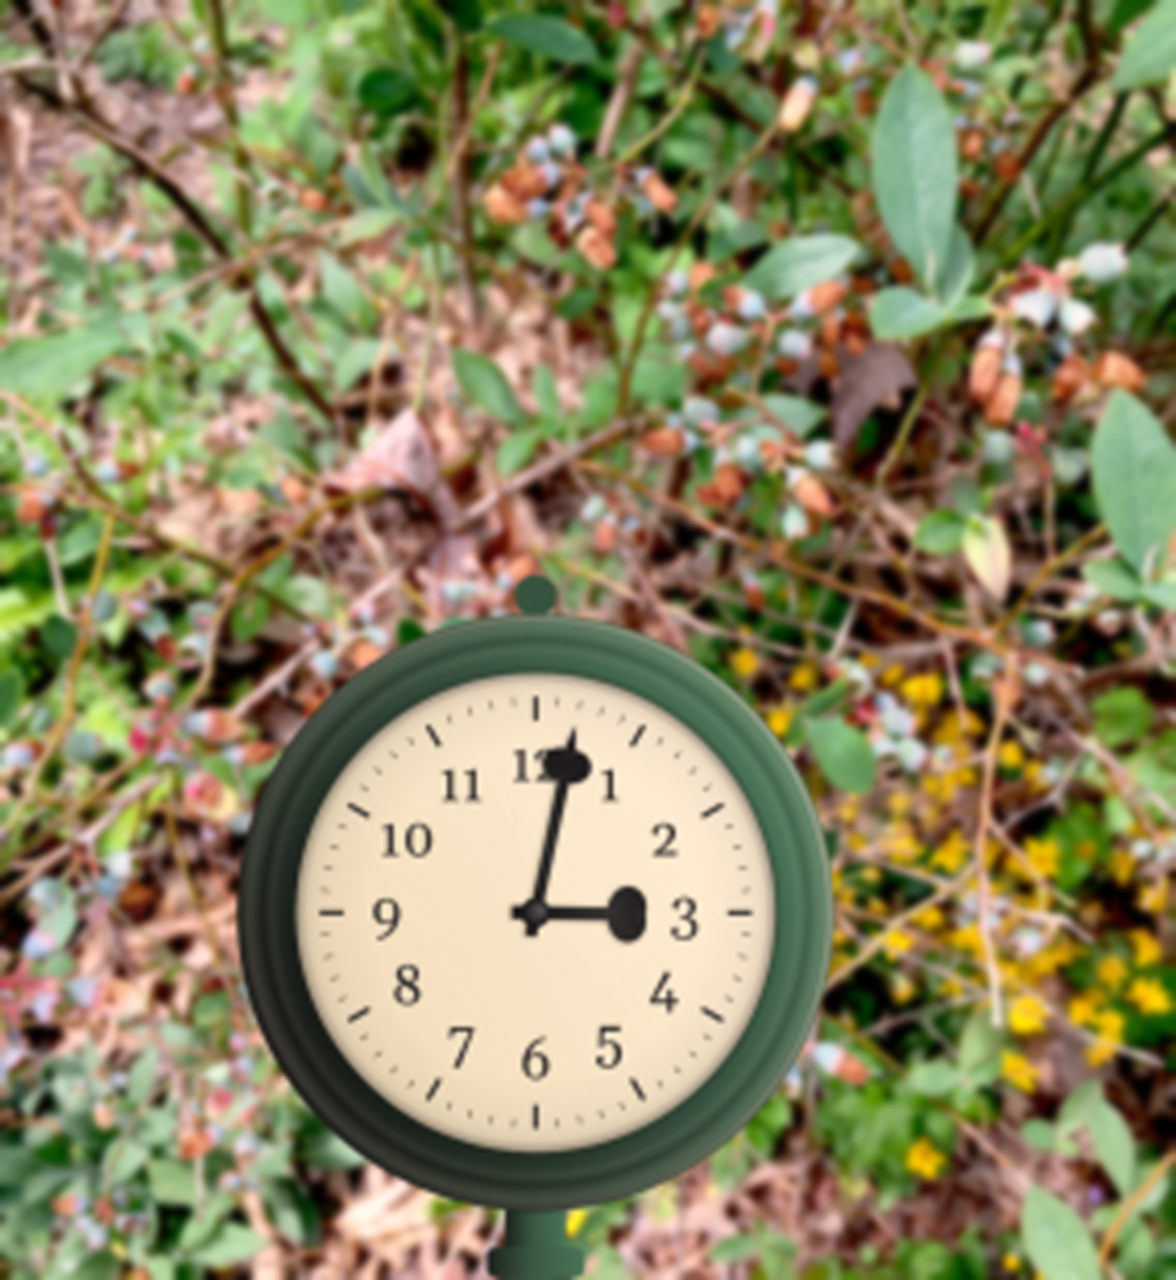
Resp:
3:02
